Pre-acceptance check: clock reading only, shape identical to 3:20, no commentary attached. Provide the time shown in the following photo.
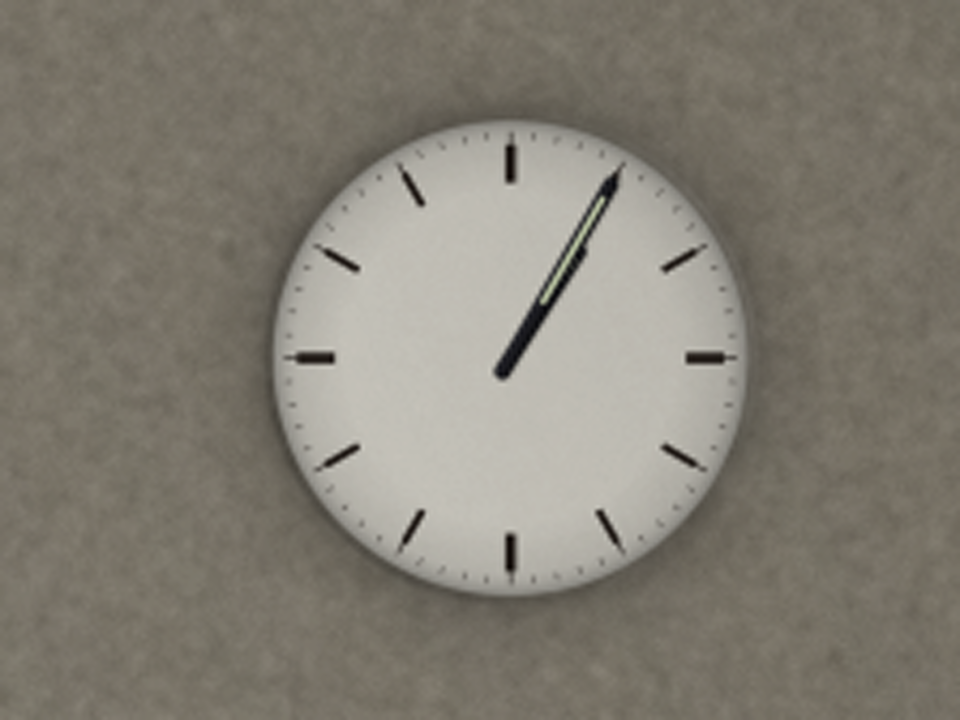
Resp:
1:05
